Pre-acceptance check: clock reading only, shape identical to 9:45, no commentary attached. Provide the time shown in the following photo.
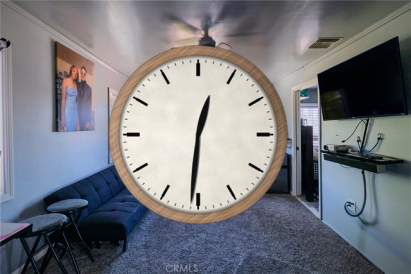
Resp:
12:31
